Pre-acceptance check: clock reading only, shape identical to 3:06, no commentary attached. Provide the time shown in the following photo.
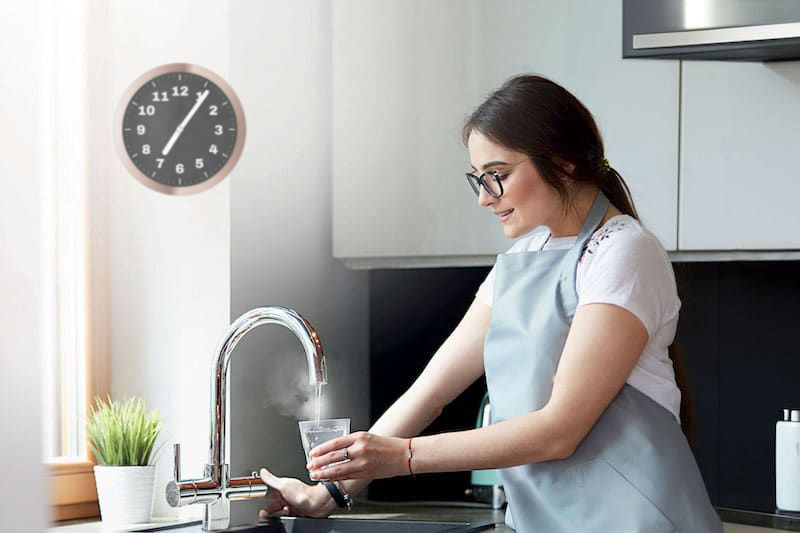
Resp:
7:06
